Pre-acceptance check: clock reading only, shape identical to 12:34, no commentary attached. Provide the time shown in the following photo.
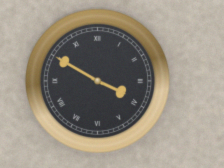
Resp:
3:50
